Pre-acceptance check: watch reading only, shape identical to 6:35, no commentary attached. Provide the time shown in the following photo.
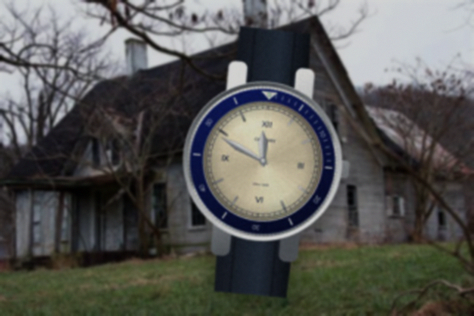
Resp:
11:49
